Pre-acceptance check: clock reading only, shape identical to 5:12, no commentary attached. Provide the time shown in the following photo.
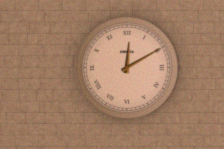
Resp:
12:10
